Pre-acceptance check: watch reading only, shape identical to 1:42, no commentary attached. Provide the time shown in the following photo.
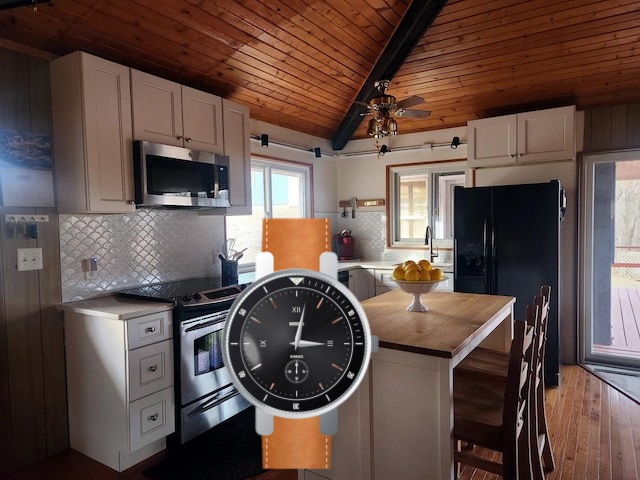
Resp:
3:02
